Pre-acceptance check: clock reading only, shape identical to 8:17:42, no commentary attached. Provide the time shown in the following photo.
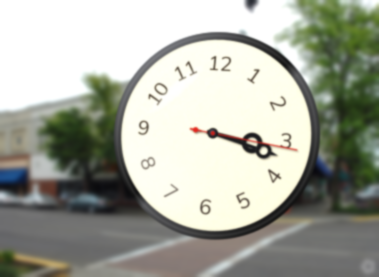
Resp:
3:17:16
